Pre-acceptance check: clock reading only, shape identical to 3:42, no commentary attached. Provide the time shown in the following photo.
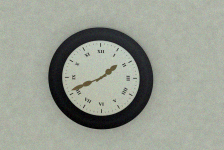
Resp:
1:41
